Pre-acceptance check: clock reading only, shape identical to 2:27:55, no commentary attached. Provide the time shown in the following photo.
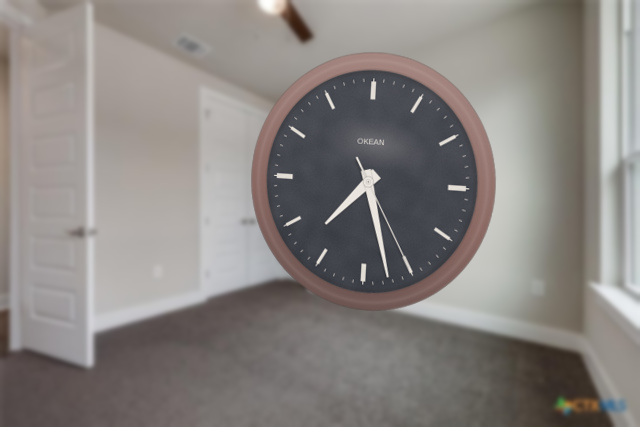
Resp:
7:27:25
